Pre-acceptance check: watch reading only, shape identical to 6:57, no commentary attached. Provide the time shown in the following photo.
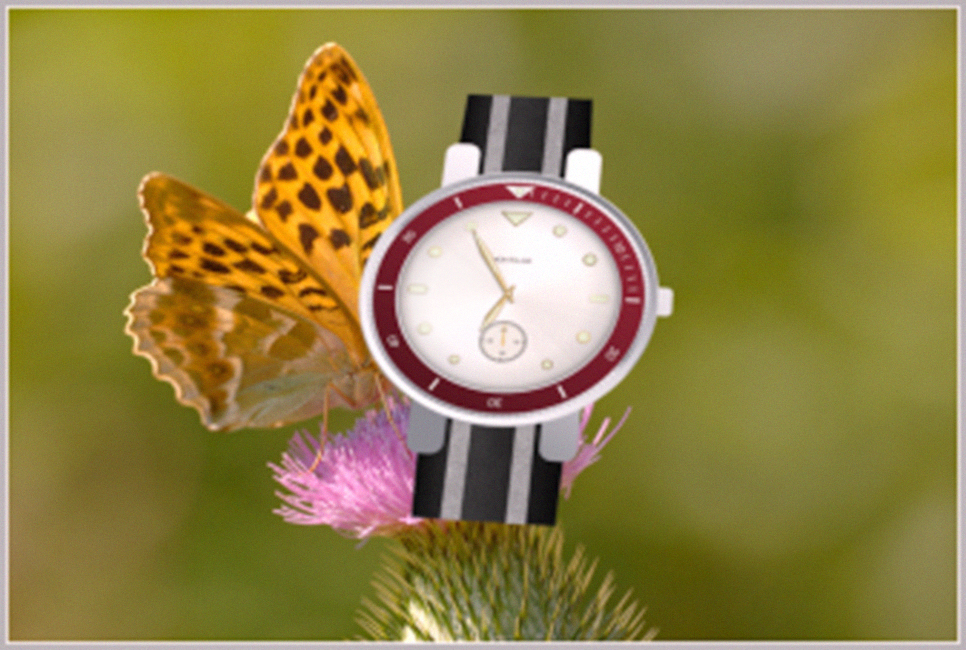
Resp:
6:55
